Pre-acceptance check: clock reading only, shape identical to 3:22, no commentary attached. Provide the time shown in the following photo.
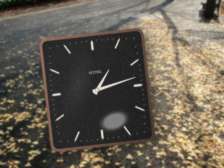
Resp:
1:13
